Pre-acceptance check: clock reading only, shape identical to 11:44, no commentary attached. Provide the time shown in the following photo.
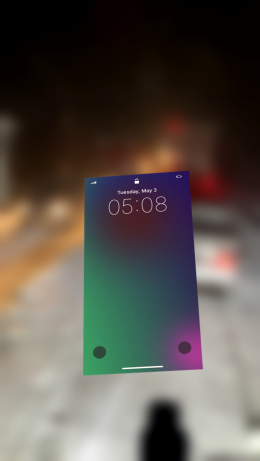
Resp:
5:08
